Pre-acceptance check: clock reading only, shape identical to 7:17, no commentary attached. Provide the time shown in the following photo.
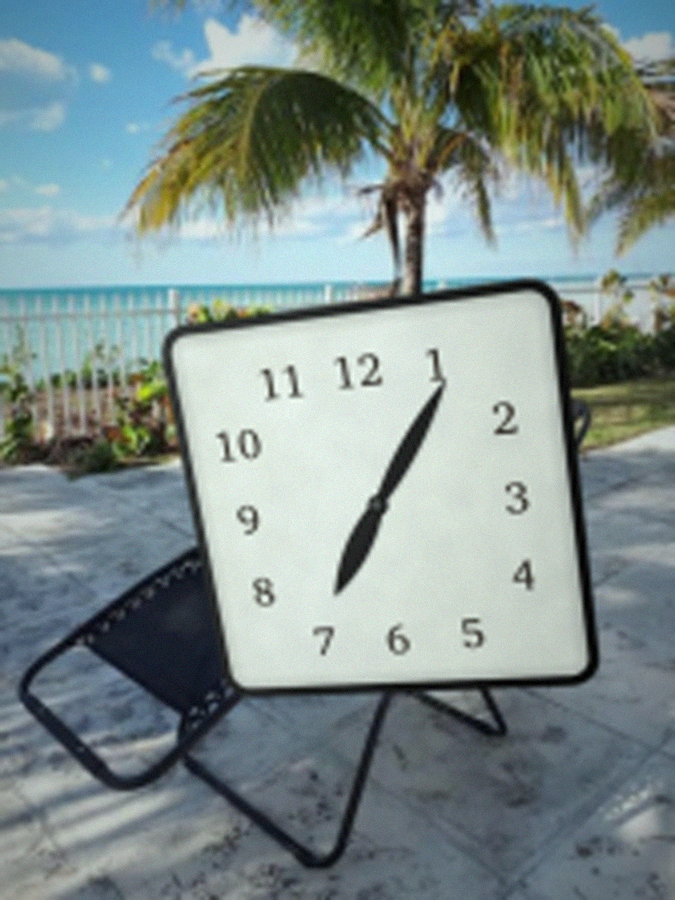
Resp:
7:06
